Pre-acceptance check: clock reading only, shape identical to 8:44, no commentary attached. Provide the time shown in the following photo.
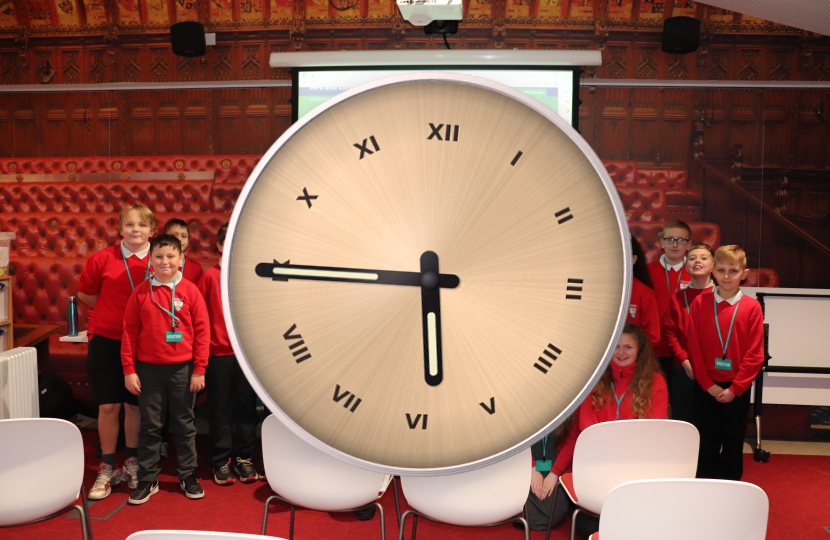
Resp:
5:45
